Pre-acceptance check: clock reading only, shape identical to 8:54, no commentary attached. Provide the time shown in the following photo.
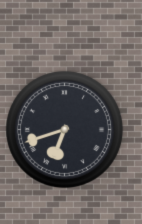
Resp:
6:42
